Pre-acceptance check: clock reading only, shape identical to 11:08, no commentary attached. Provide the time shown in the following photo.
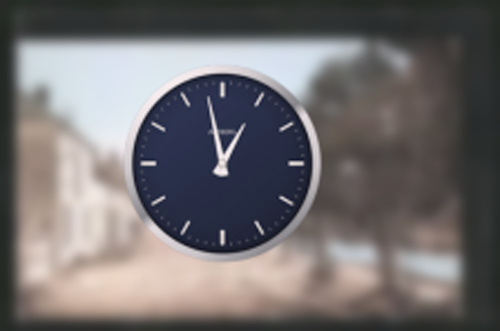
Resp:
12:58
